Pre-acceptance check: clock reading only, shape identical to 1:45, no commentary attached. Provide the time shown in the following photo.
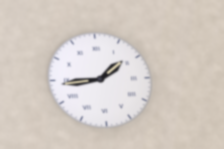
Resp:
1:44
